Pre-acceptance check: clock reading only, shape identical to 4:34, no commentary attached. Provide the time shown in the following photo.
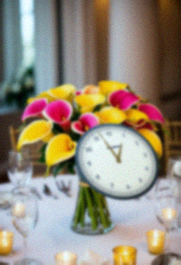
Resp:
12:57
